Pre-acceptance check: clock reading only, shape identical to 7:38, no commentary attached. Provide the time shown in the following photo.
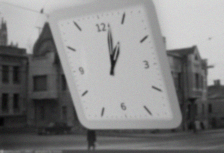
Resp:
1:02
